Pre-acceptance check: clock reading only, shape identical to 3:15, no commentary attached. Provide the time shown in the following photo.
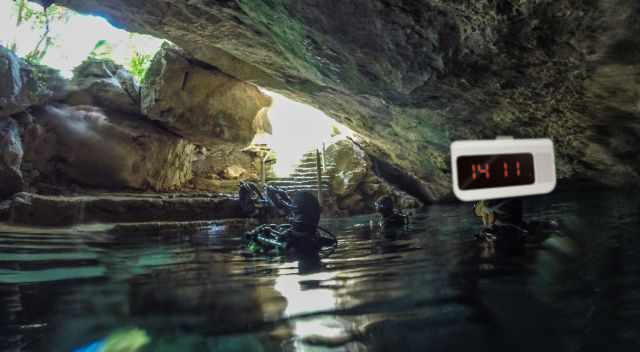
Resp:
14:11
